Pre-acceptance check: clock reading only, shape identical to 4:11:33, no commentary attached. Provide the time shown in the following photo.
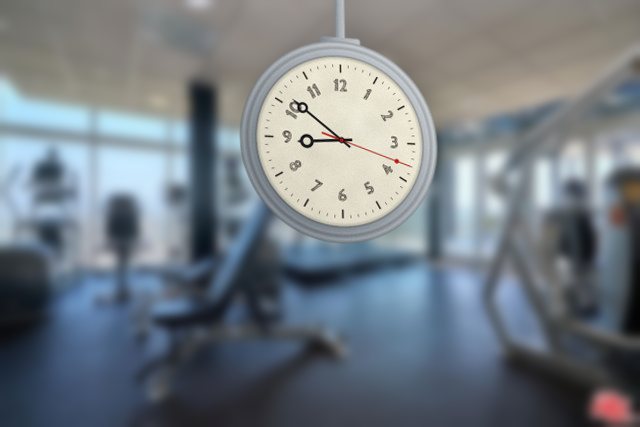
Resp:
8:51:18
